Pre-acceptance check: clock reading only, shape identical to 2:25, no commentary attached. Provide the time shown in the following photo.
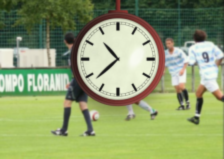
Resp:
10:38
